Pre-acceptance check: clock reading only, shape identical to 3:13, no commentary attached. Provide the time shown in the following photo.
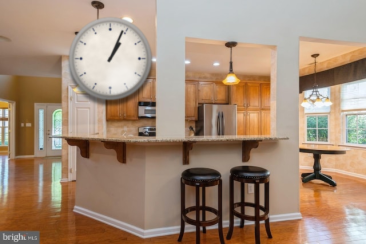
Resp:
1:04
